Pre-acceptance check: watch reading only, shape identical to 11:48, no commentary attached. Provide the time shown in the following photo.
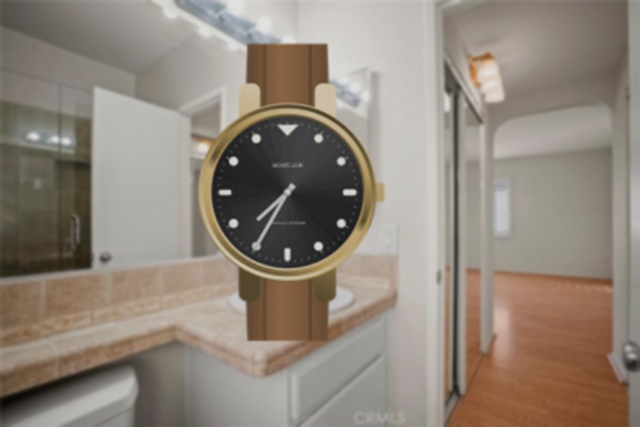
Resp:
7:35
